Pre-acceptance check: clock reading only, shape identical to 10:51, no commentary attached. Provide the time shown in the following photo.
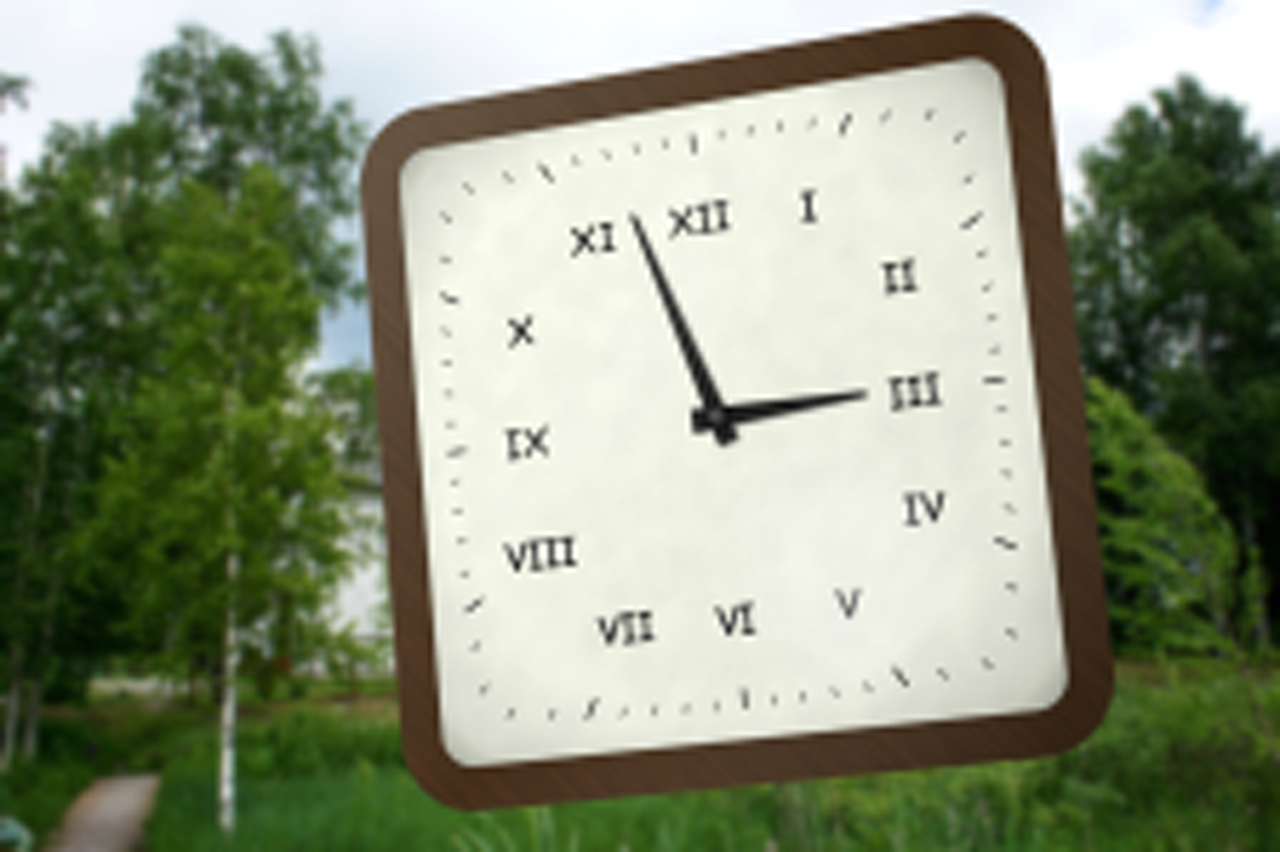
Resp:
2:57
